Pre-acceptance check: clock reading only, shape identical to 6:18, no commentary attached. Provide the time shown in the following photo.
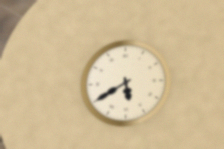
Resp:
5:40
